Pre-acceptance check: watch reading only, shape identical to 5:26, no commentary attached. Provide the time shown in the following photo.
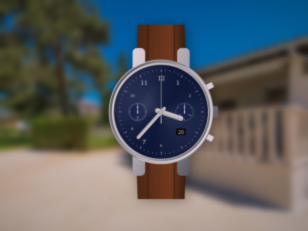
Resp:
3:37
